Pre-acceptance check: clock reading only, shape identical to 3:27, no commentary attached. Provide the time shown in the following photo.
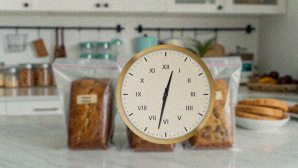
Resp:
12:32
